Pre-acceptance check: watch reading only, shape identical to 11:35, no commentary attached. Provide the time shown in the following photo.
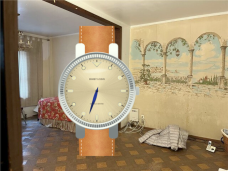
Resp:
6:33
